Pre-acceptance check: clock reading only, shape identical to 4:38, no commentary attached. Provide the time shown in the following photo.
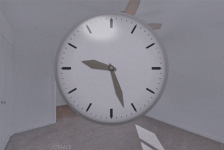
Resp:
9:27
